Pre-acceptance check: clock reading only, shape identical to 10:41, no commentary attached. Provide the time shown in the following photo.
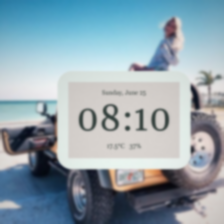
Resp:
8:10
